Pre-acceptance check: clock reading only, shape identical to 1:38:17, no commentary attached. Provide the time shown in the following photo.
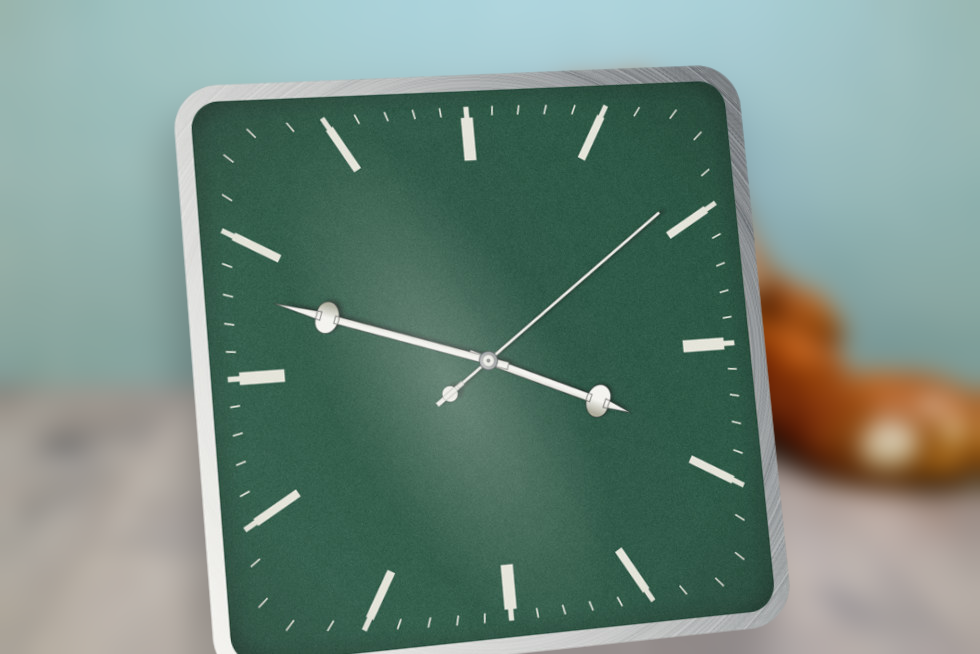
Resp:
3:48:09
